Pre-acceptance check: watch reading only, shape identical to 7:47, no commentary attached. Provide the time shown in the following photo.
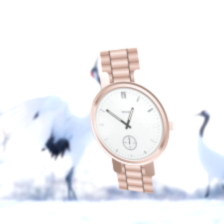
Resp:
12:51
